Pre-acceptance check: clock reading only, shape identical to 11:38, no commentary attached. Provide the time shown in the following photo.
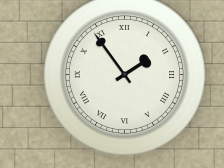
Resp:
1:54
